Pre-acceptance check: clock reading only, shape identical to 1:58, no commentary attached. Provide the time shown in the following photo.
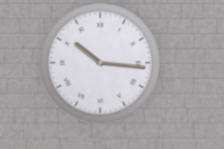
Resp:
10:16
